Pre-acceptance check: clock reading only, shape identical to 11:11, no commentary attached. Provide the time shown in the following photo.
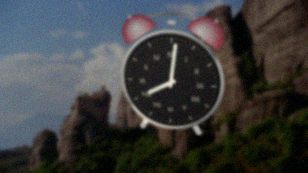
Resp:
8:01
